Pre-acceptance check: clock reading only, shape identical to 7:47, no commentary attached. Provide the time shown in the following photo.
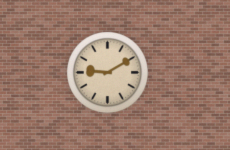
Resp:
9:10
